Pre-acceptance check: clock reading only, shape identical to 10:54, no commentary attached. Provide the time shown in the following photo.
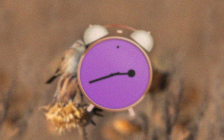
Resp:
2:41
